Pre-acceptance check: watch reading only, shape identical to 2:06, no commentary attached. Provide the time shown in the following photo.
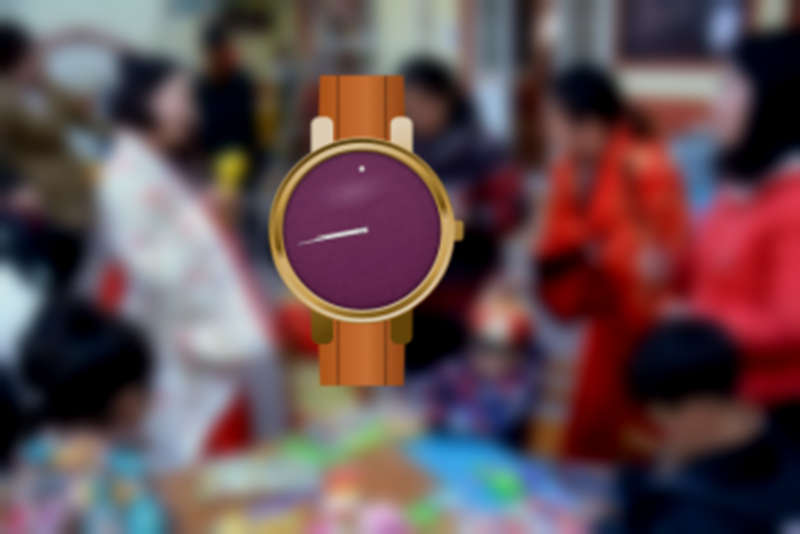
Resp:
8:43
